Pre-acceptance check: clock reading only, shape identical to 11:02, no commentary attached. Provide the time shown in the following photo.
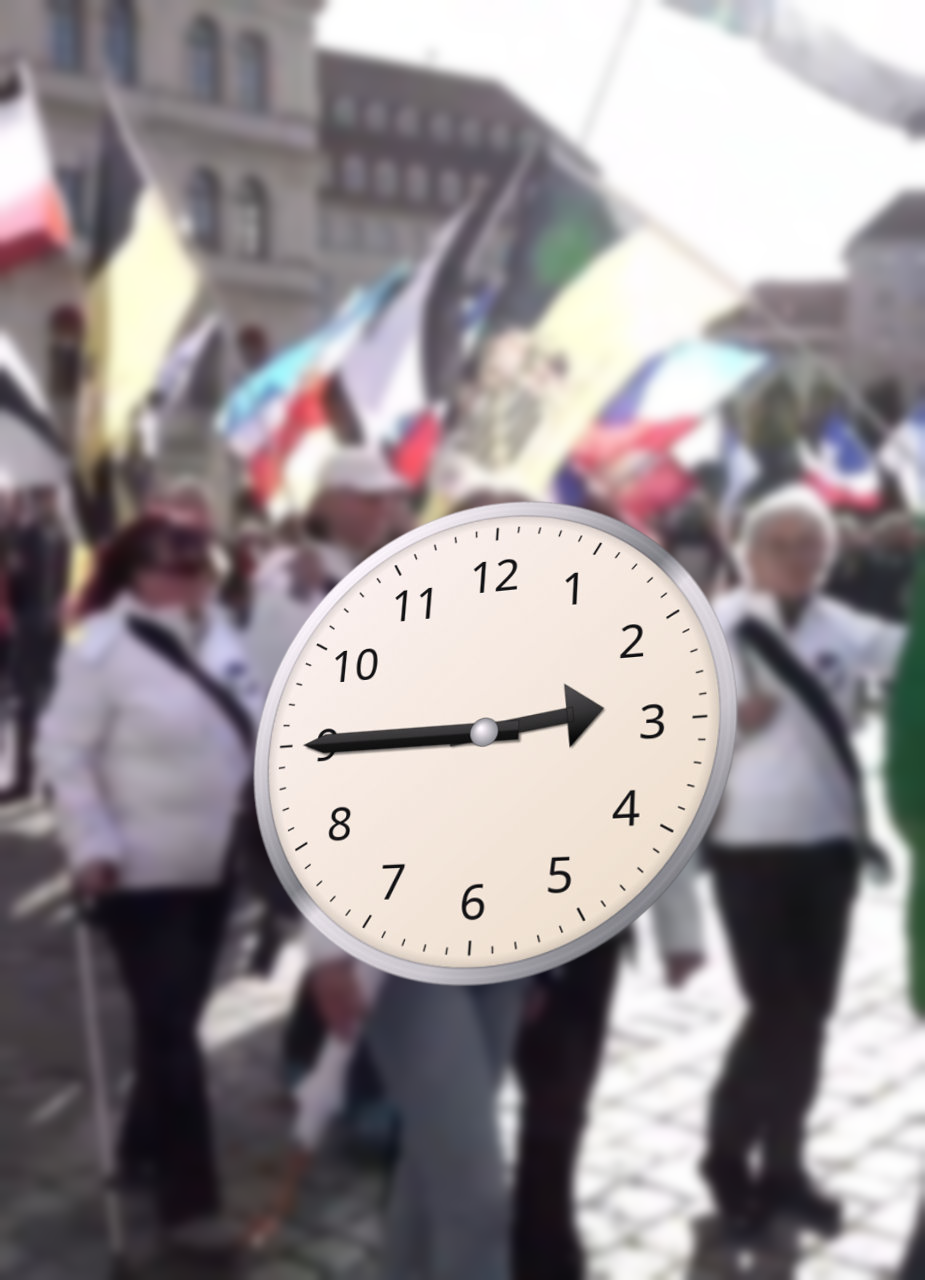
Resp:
2:45
